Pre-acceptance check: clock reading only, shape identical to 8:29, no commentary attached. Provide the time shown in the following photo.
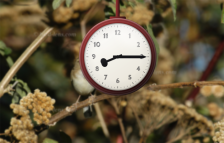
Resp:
8:15
